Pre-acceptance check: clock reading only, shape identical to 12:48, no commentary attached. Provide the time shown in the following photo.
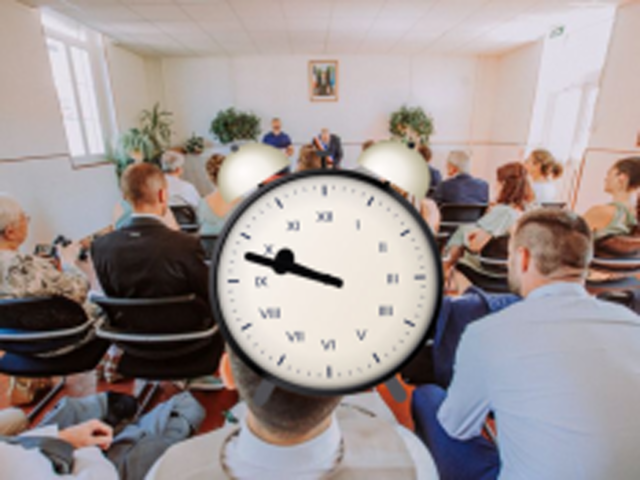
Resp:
9:48
